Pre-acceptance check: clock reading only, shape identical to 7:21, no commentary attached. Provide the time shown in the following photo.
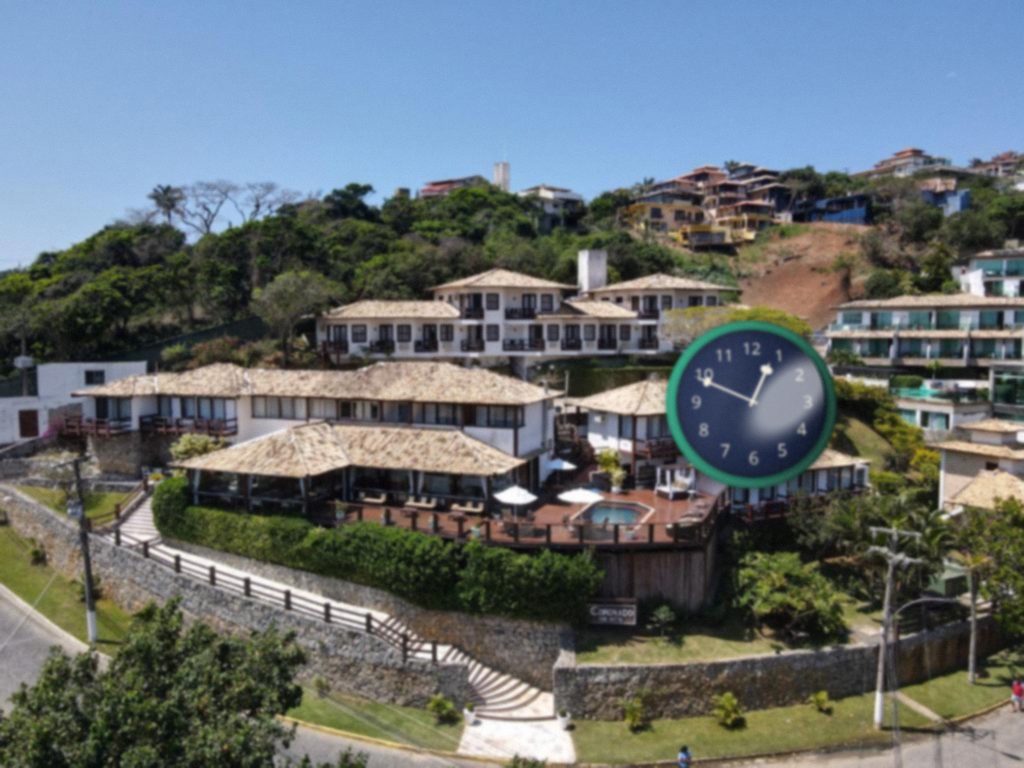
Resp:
12:49
